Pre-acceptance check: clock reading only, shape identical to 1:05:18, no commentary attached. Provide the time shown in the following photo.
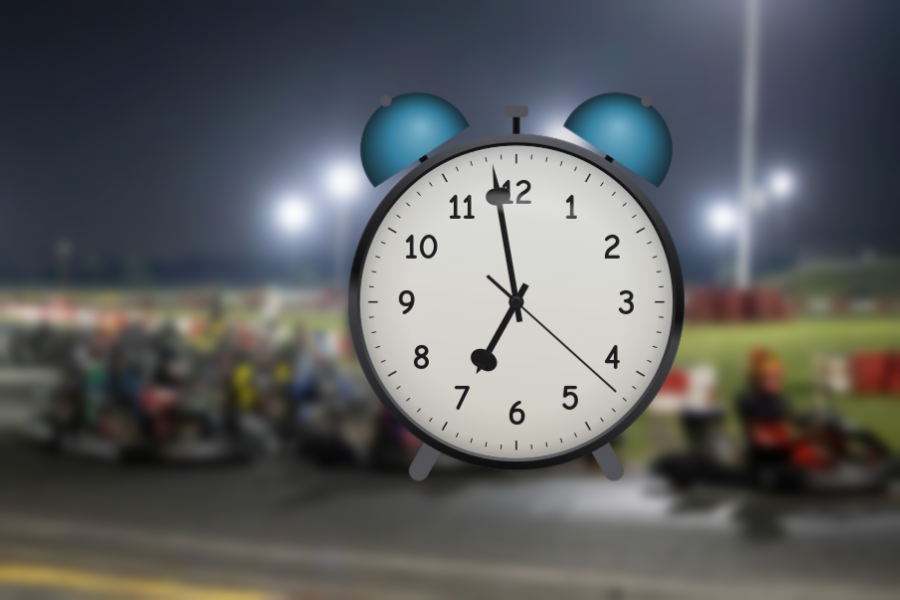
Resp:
6:58:22
